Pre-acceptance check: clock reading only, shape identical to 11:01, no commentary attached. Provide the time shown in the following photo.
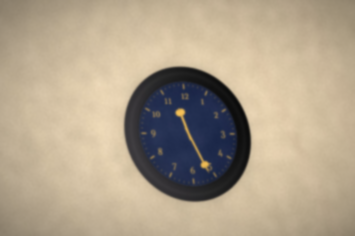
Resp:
11:26
